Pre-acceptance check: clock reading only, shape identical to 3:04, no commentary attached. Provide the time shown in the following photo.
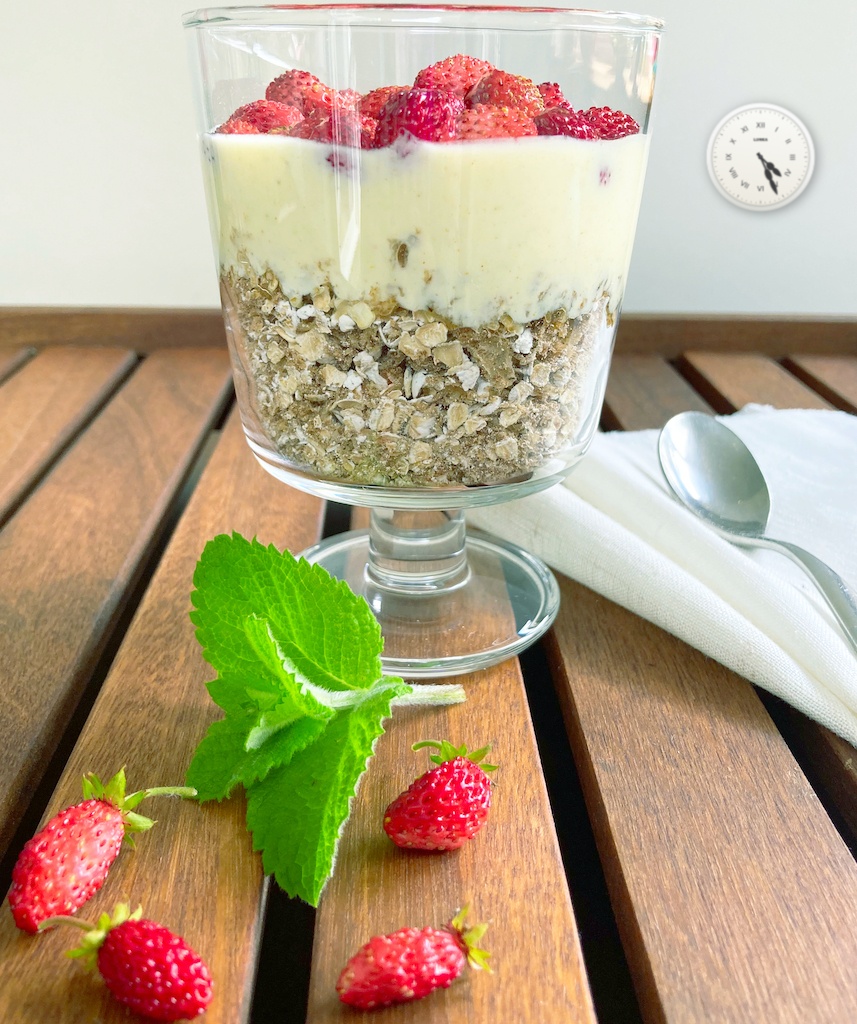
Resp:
4:26
